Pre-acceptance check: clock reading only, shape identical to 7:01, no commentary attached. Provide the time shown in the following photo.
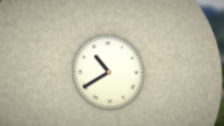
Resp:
10:40
